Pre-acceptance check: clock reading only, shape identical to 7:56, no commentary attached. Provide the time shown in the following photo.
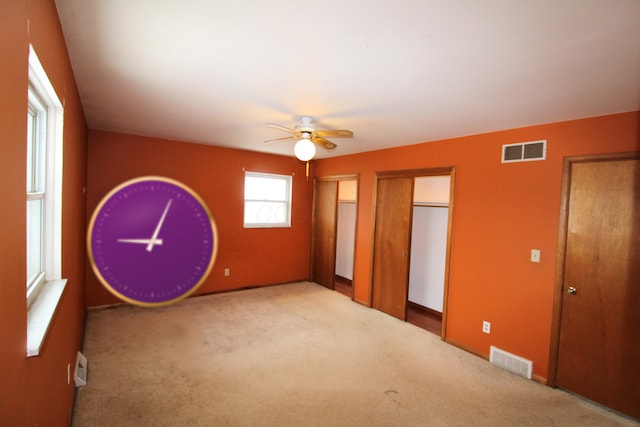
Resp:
9:04
